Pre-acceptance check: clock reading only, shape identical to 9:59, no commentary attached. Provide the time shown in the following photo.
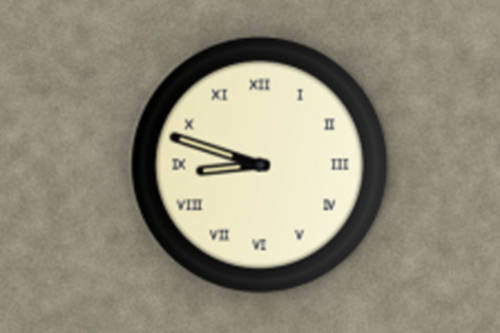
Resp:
8:48
